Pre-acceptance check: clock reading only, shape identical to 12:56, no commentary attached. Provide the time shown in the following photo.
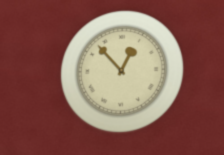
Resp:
12:53
